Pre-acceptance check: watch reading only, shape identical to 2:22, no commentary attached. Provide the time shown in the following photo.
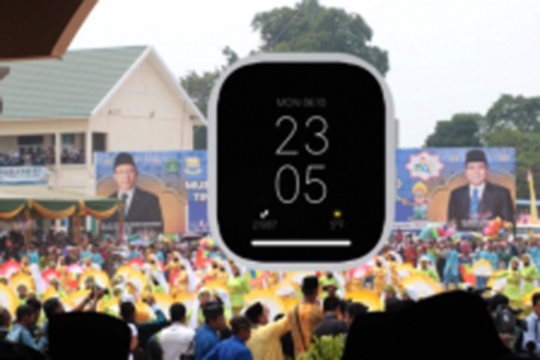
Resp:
23:05
